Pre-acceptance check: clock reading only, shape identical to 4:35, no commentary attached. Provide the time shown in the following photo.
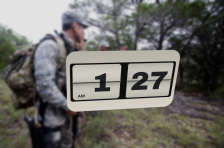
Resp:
1:27
